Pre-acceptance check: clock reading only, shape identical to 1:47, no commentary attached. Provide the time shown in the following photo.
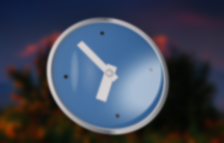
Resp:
6:54
